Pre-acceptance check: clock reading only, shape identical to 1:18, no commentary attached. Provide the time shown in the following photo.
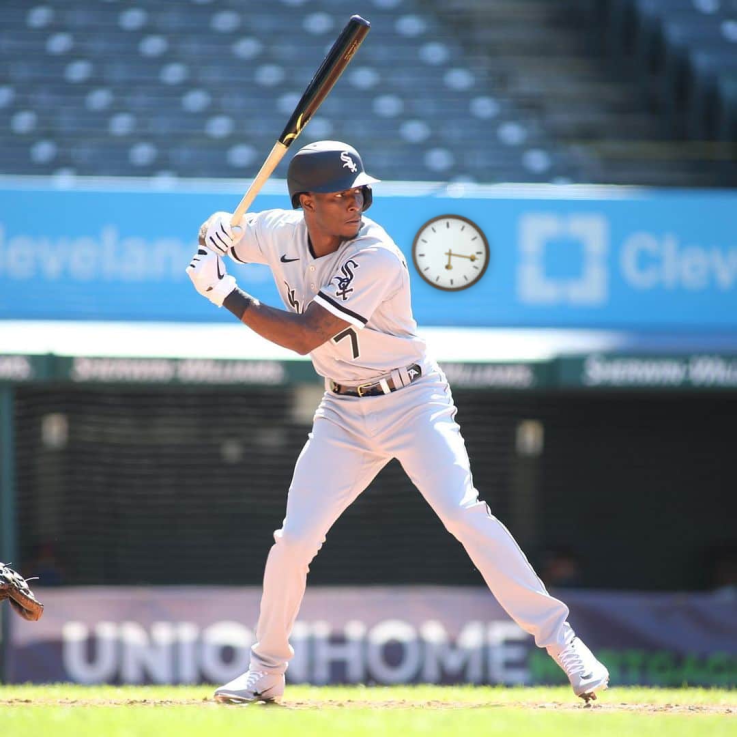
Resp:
6:17
